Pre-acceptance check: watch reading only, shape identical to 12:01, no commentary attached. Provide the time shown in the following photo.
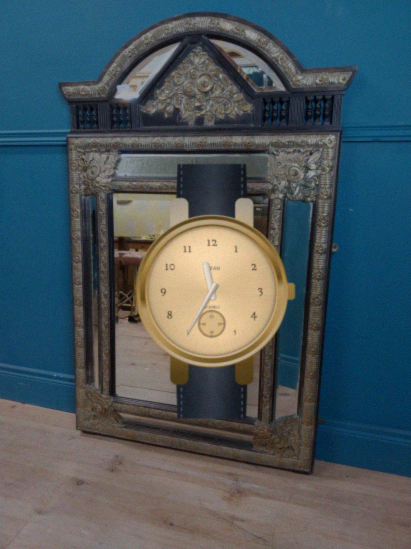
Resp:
11:35
